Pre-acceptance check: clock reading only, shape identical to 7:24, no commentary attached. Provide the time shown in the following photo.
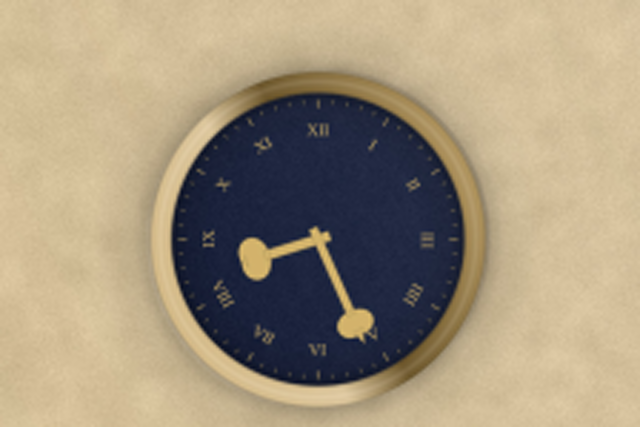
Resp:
8:26
